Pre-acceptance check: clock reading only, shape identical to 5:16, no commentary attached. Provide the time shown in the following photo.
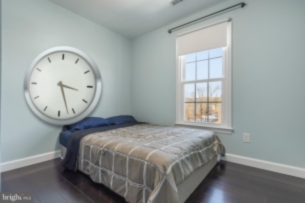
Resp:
3:27
